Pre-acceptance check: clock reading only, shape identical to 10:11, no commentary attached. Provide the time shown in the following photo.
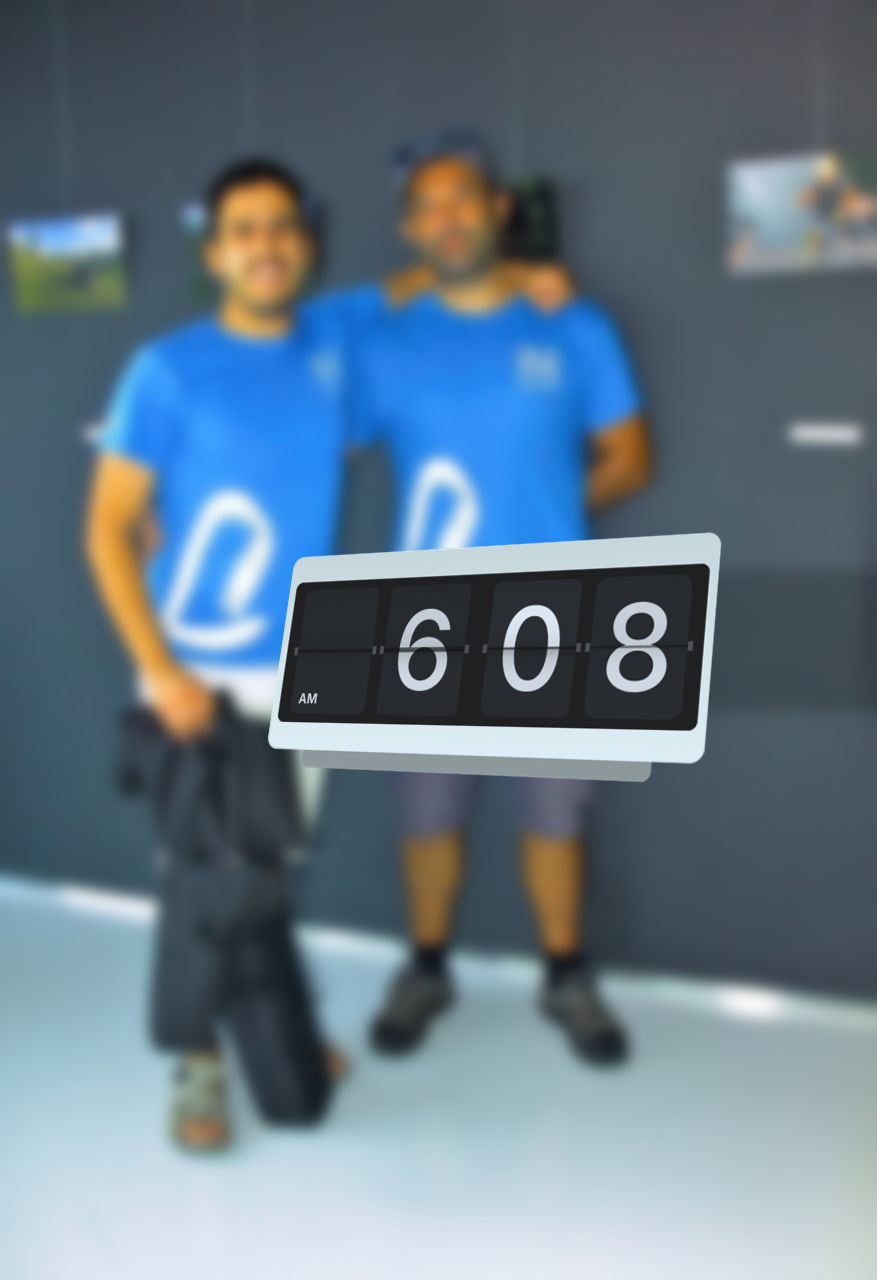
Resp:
6:08
